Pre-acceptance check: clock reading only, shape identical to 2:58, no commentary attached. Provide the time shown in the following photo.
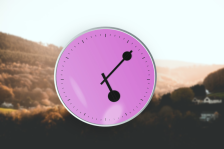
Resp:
5:07
